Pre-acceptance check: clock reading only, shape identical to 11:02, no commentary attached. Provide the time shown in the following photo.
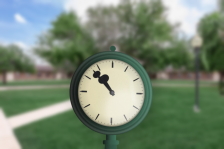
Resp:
10:53
